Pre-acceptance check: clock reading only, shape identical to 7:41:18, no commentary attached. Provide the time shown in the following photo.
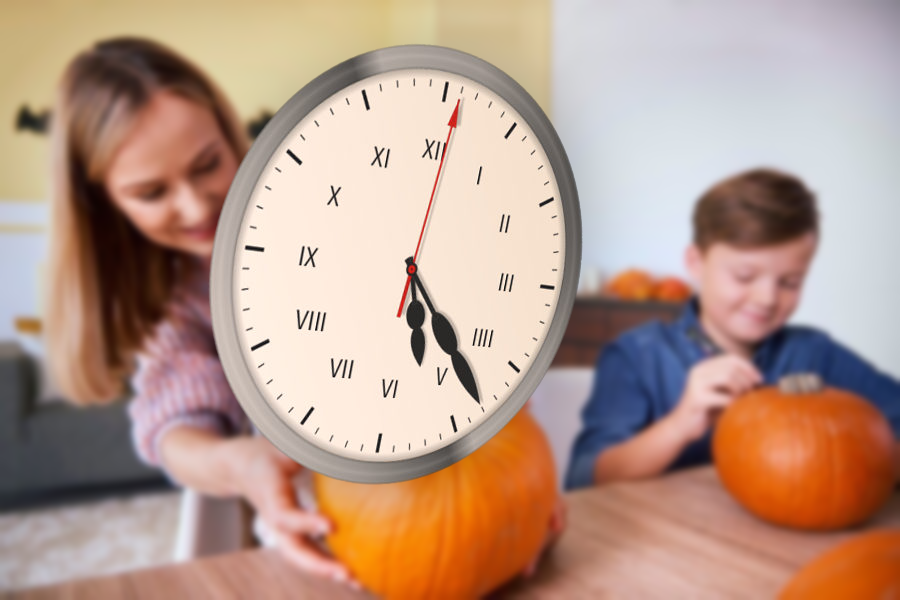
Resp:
5:23:01
